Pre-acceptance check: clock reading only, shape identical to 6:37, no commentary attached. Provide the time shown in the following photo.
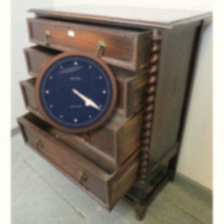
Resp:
4:21
